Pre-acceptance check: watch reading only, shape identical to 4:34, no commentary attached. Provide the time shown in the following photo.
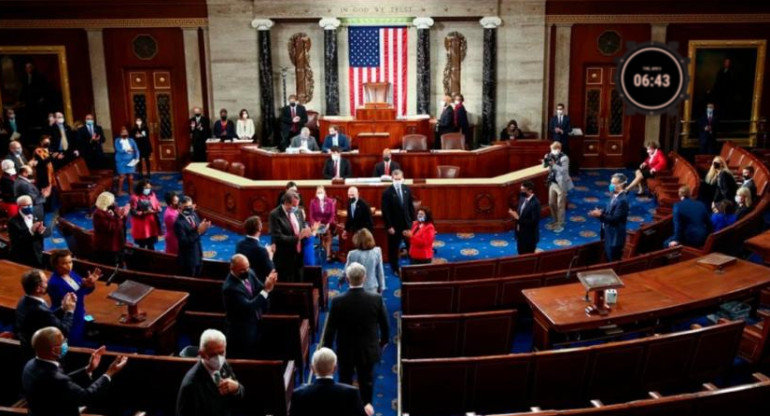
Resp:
6:43
